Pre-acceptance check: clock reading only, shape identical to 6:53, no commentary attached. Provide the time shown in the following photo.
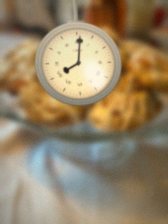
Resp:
8:01
